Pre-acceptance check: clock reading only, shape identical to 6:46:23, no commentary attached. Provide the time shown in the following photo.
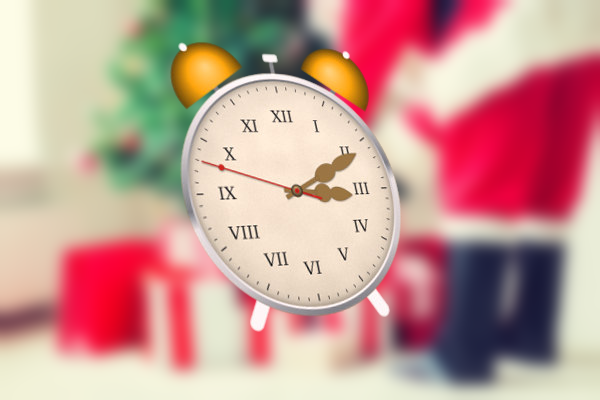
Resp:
3:10:48
